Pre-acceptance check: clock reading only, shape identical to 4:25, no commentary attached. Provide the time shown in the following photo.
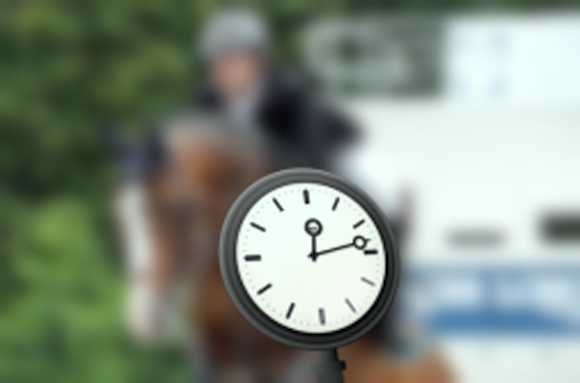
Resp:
12:13
